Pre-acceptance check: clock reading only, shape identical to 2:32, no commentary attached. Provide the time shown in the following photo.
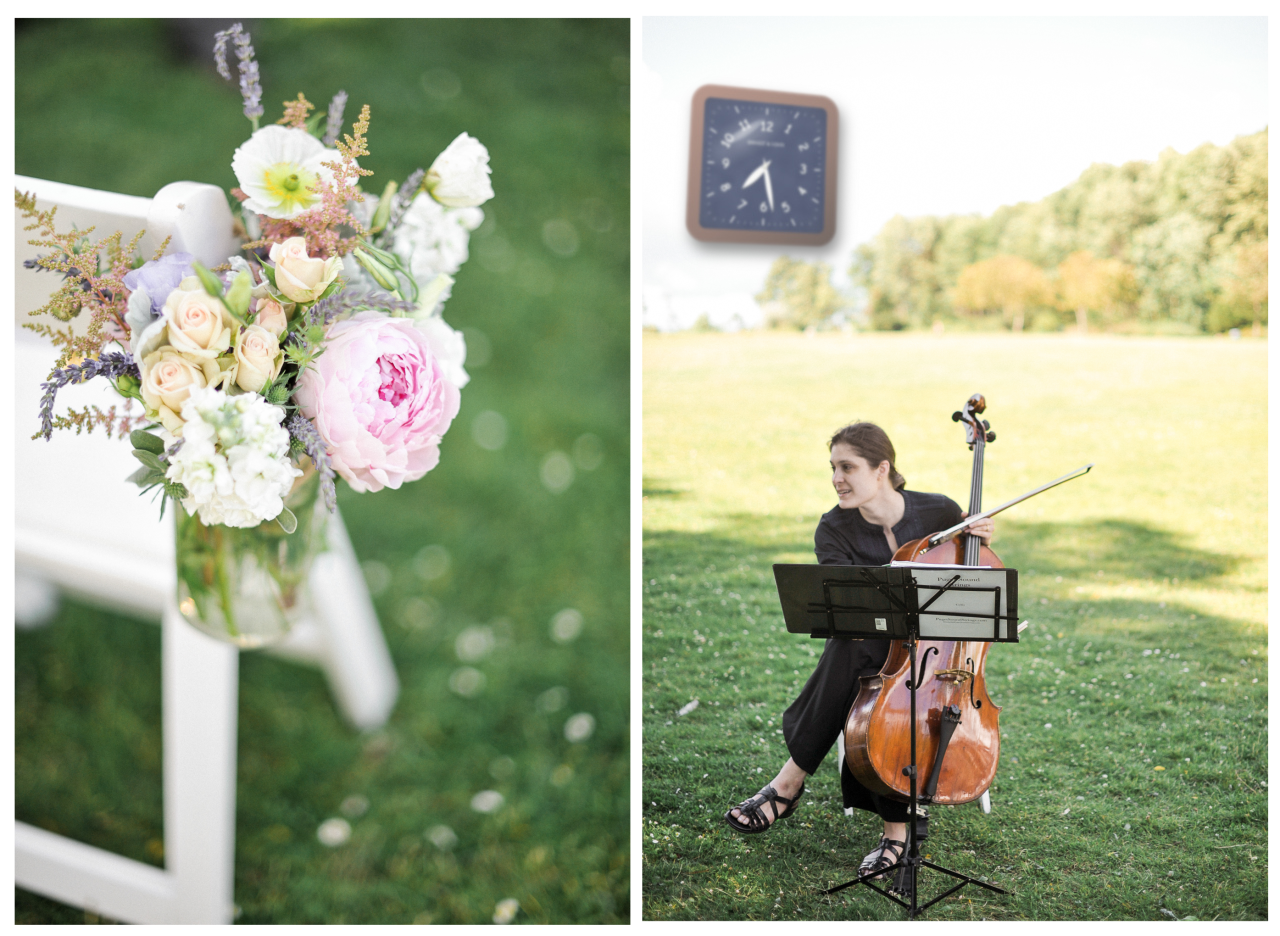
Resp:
7:28
